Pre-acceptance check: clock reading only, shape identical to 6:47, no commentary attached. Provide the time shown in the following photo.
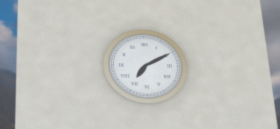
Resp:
7:10
